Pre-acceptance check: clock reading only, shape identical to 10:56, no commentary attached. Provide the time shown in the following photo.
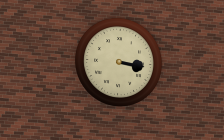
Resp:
3:16
